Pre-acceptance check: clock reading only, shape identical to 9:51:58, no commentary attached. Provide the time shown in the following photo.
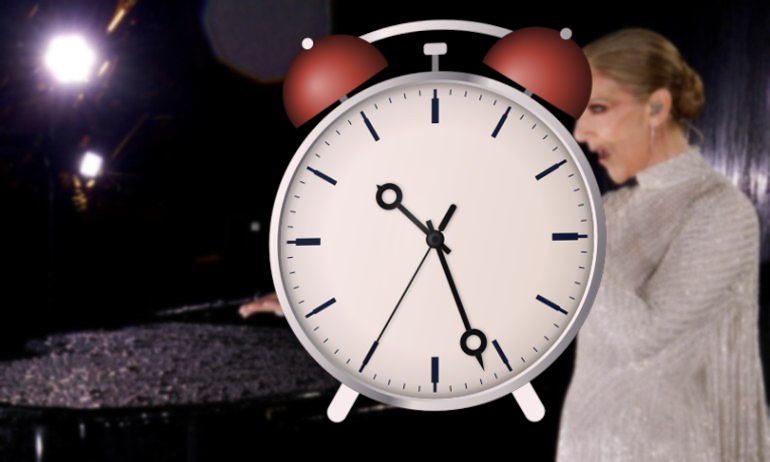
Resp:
10:26:35
